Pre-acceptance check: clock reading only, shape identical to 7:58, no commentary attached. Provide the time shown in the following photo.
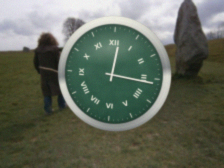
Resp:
12:16
